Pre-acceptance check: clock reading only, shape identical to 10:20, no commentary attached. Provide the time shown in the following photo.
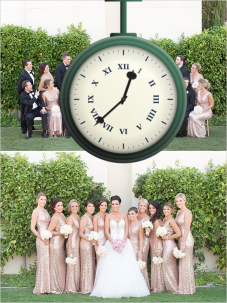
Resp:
12:38
